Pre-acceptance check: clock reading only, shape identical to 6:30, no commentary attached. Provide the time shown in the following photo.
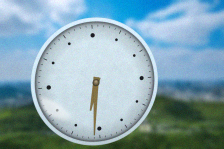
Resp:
6:31
